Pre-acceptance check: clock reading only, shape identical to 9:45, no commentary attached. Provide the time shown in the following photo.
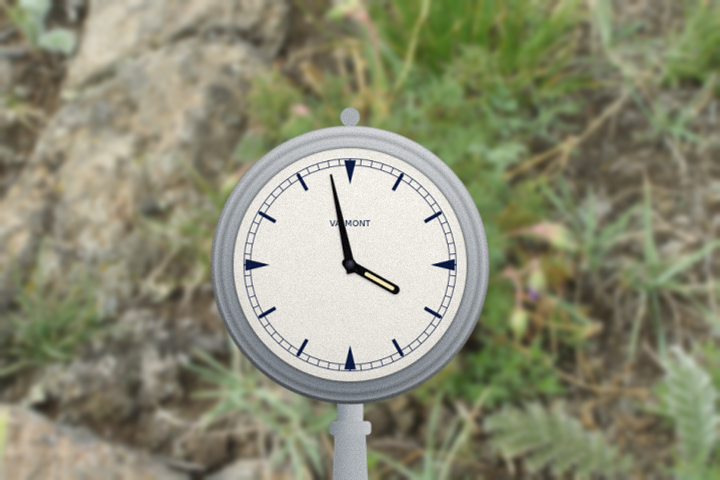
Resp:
3:58
